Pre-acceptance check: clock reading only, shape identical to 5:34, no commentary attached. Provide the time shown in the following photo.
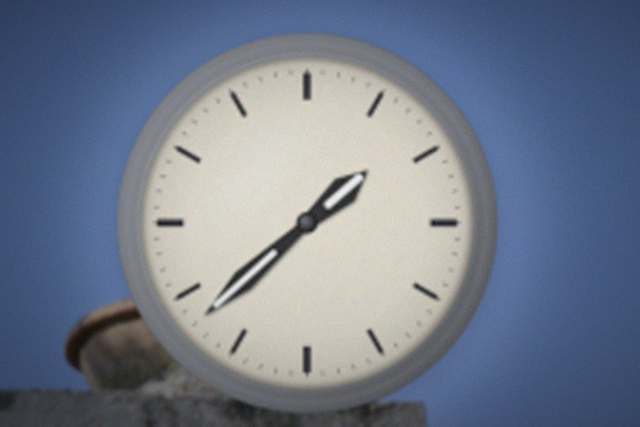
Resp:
1:38
